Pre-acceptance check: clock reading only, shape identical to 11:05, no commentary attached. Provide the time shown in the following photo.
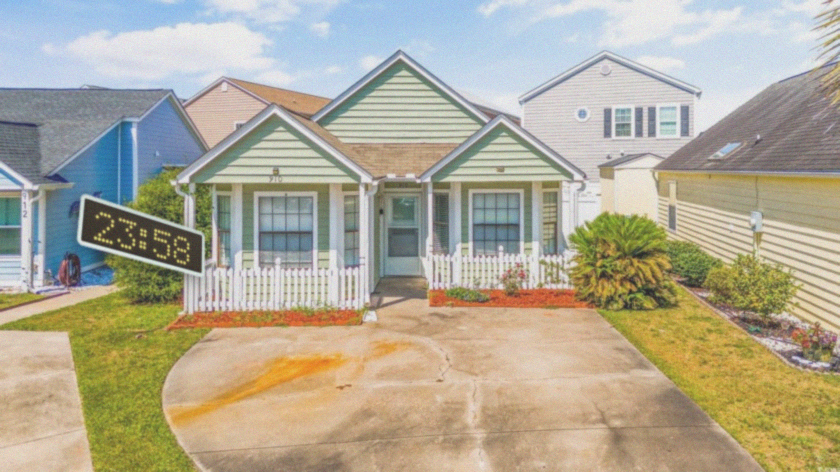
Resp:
23:58
